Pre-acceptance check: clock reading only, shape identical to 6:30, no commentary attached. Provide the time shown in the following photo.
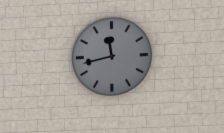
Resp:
11:43
